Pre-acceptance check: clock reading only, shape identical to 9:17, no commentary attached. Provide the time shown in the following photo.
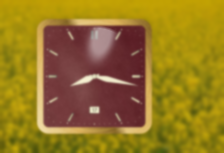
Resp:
8:17
